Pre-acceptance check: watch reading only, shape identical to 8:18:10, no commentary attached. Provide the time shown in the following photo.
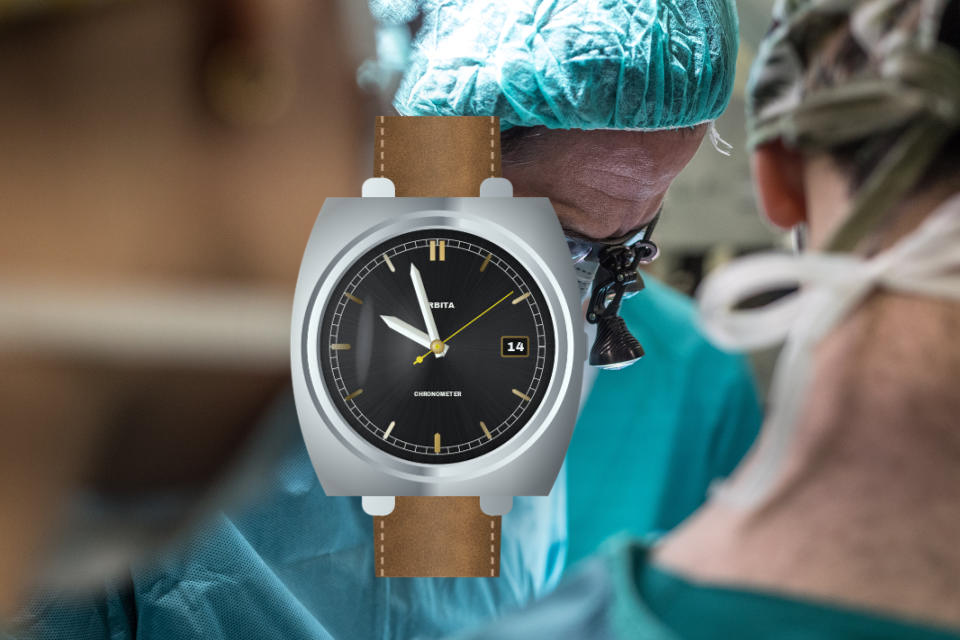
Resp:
9:57:09
